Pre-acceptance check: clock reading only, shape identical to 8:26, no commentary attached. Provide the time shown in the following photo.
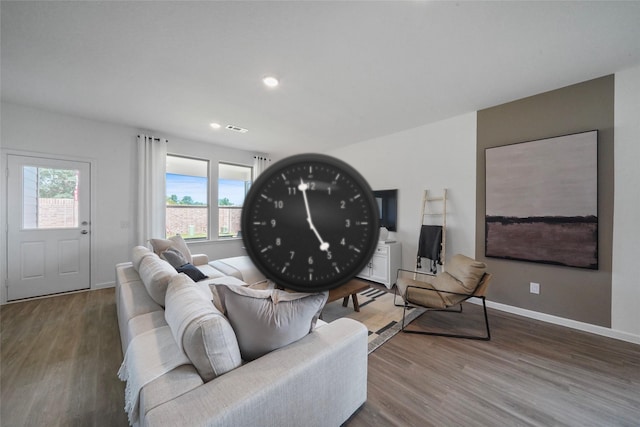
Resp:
4:58
